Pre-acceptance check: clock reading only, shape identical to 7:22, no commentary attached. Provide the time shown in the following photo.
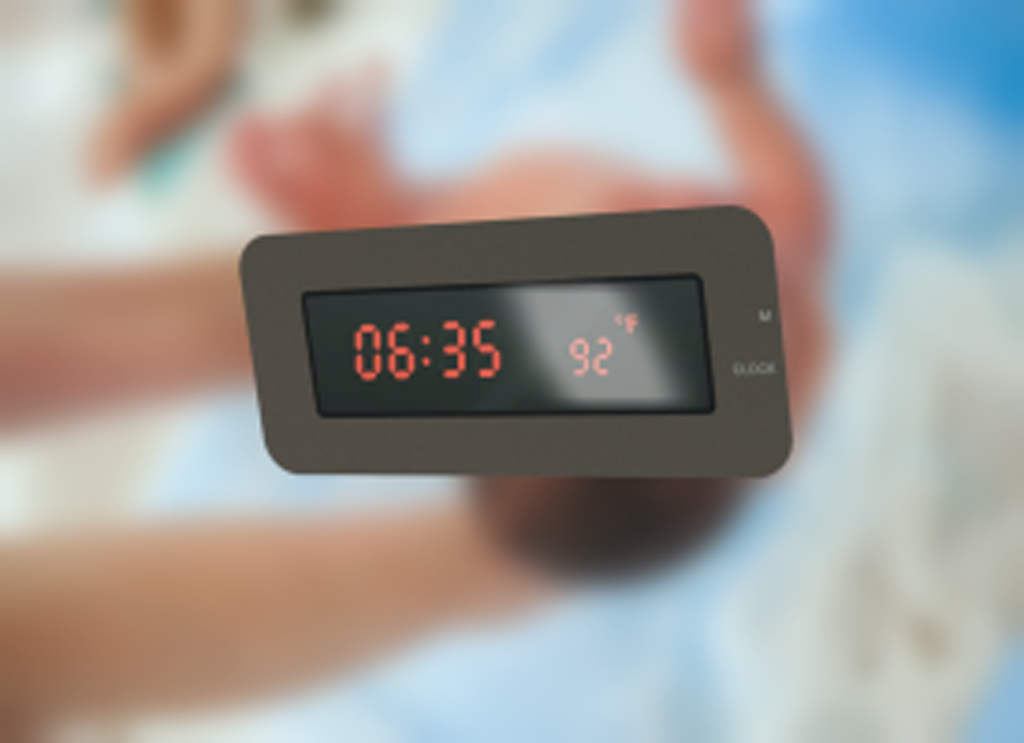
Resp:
6:35
